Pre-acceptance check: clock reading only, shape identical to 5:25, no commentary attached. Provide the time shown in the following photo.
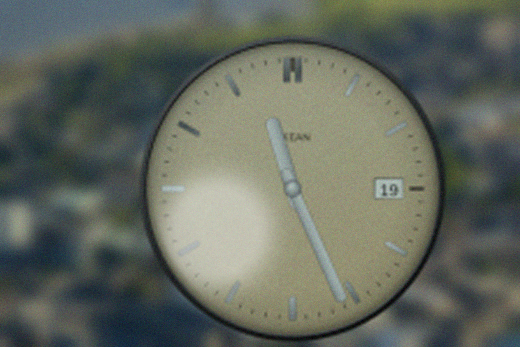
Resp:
11:26
